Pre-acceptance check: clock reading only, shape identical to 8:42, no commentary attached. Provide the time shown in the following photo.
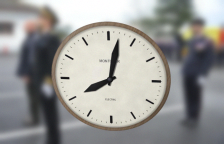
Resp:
8:02
